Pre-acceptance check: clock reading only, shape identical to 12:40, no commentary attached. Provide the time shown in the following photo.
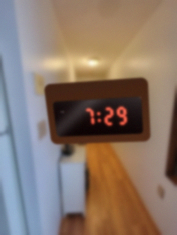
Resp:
7:29
